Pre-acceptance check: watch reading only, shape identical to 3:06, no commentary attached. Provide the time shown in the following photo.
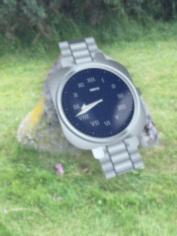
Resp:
8:42
